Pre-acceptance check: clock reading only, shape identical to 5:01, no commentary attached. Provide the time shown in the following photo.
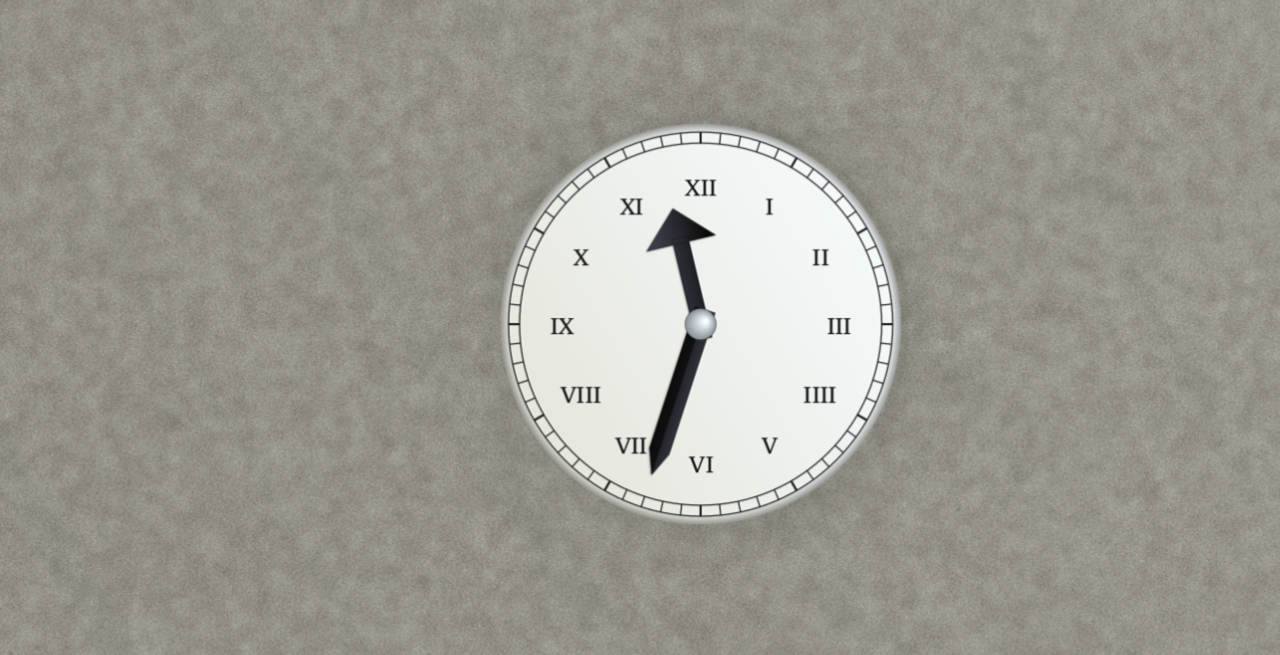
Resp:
11:33
